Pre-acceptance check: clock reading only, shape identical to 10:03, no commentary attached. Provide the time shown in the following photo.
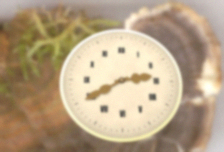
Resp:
2:40
